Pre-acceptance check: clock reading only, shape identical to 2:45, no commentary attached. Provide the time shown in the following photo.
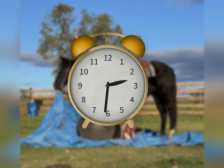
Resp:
2:31
